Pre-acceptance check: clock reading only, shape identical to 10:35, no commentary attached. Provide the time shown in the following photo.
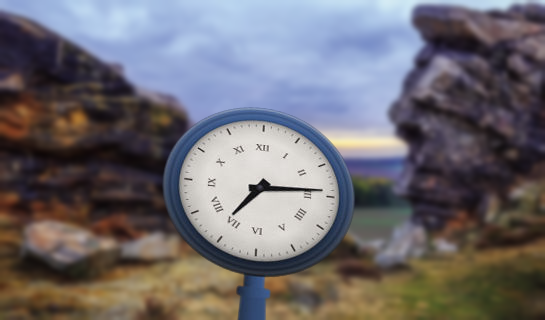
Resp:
7:14
